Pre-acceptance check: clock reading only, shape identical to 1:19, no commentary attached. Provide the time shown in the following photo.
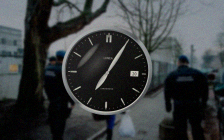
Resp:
7:05
